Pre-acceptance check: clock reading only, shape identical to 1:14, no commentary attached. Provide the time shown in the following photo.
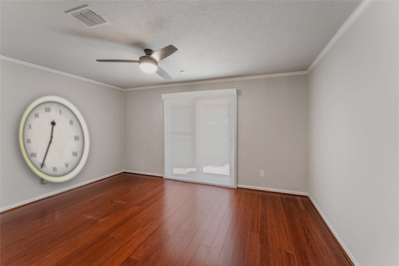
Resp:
12:35
